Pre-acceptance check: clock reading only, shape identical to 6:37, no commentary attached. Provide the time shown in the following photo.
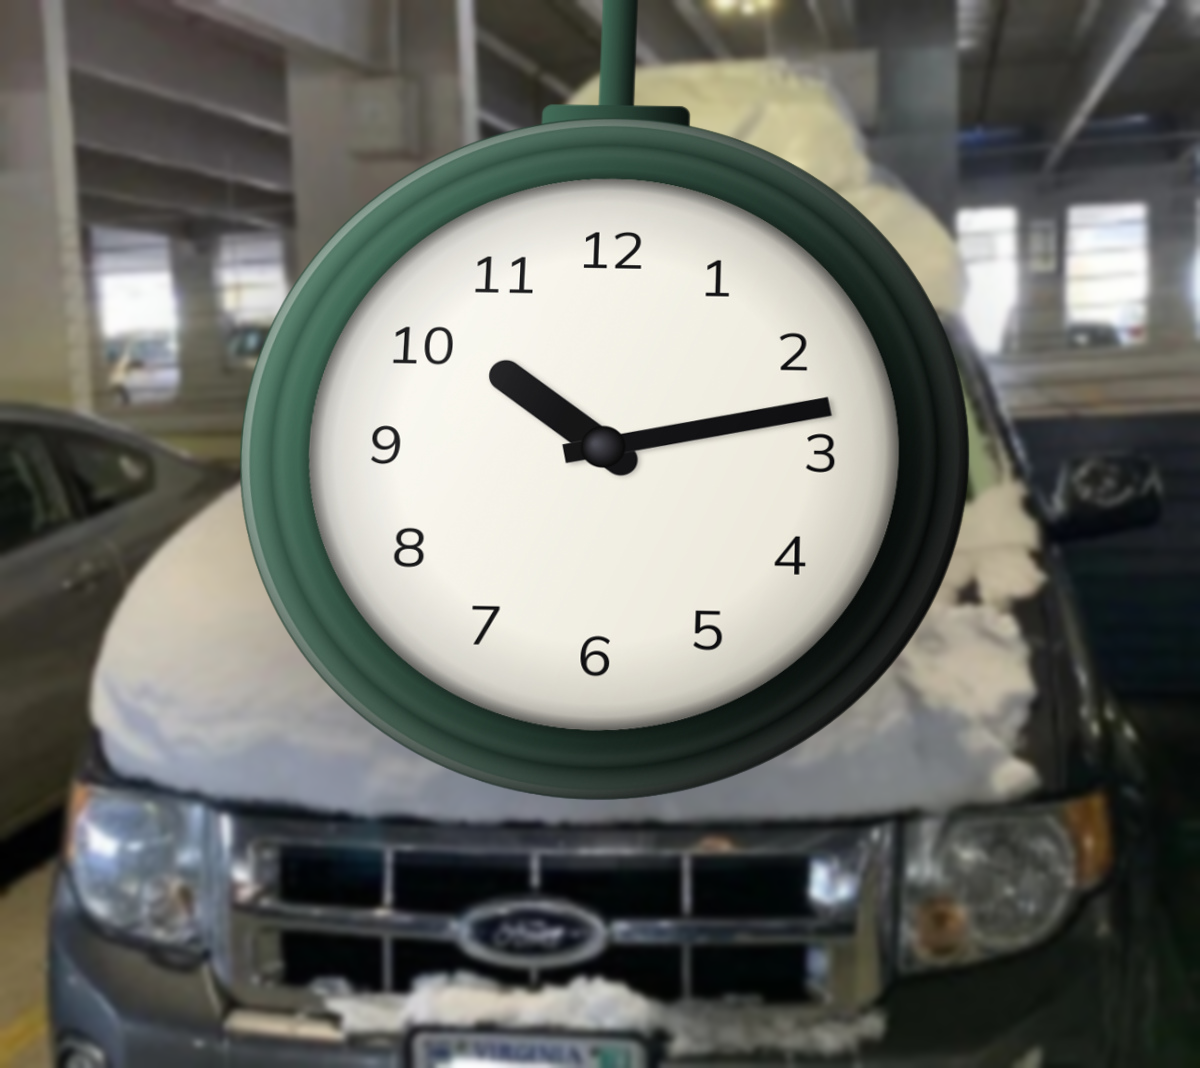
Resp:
10:13
